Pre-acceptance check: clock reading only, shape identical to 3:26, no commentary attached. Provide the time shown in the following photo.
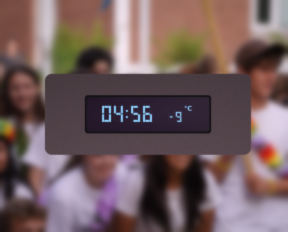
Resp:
4:56
